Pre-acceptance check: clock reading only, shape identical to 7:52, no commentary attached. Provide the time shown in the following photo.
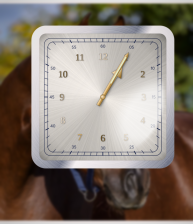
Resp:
1:05
